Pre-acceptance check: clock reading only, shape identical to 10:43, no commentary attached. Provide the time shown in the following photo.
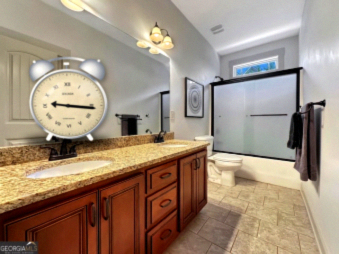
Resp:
9:16
